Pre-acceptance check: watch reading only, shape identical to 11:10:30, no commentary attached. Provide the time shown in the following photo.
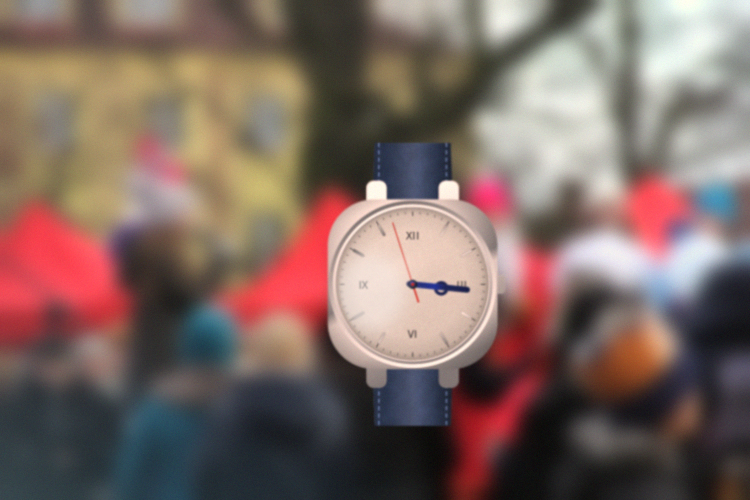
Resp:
3:15:57
